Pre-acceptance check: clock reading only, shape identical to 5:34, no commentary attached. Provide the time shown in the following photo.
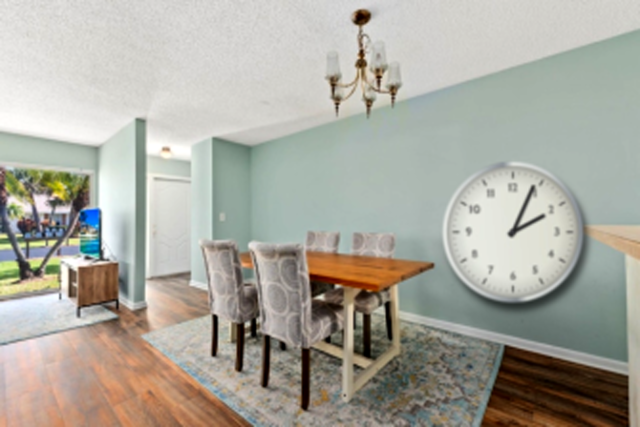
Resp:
2:04
